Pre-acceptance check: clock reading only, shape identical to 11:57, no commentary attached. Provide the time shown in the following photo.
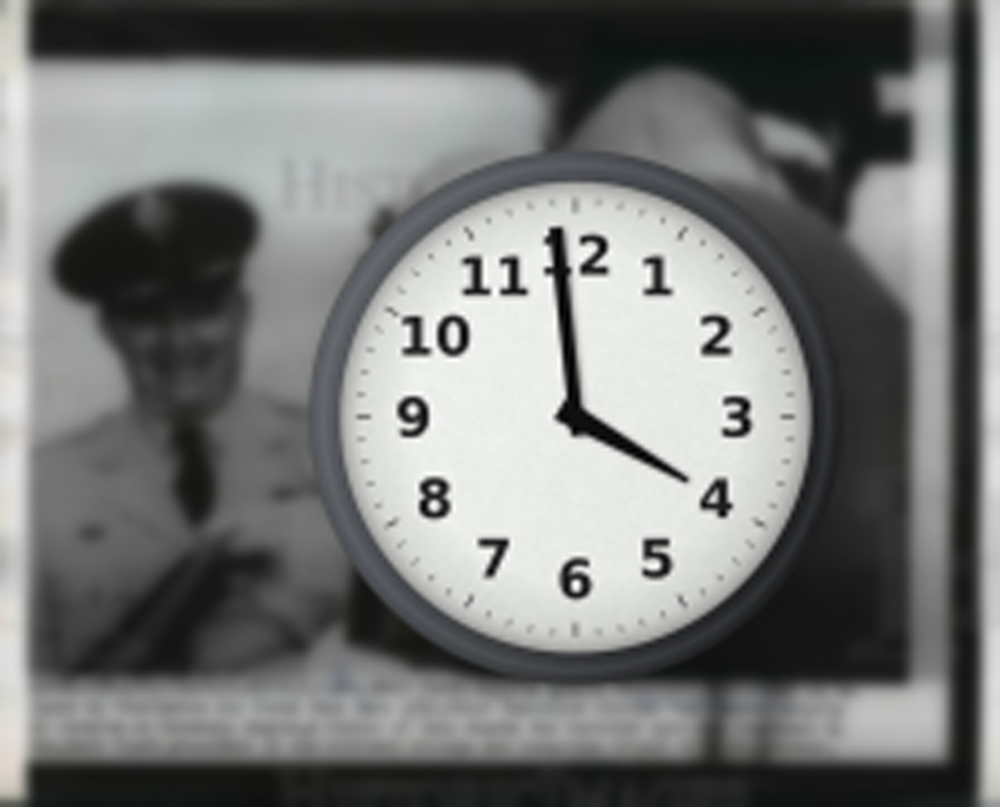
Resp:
3:59
